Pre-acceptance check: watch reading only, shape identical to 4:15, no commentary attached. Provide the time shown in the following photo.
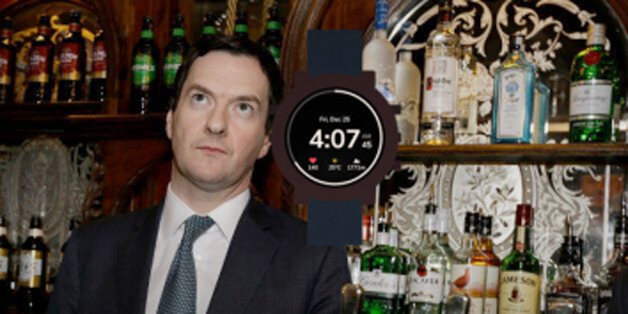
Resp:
4:07
